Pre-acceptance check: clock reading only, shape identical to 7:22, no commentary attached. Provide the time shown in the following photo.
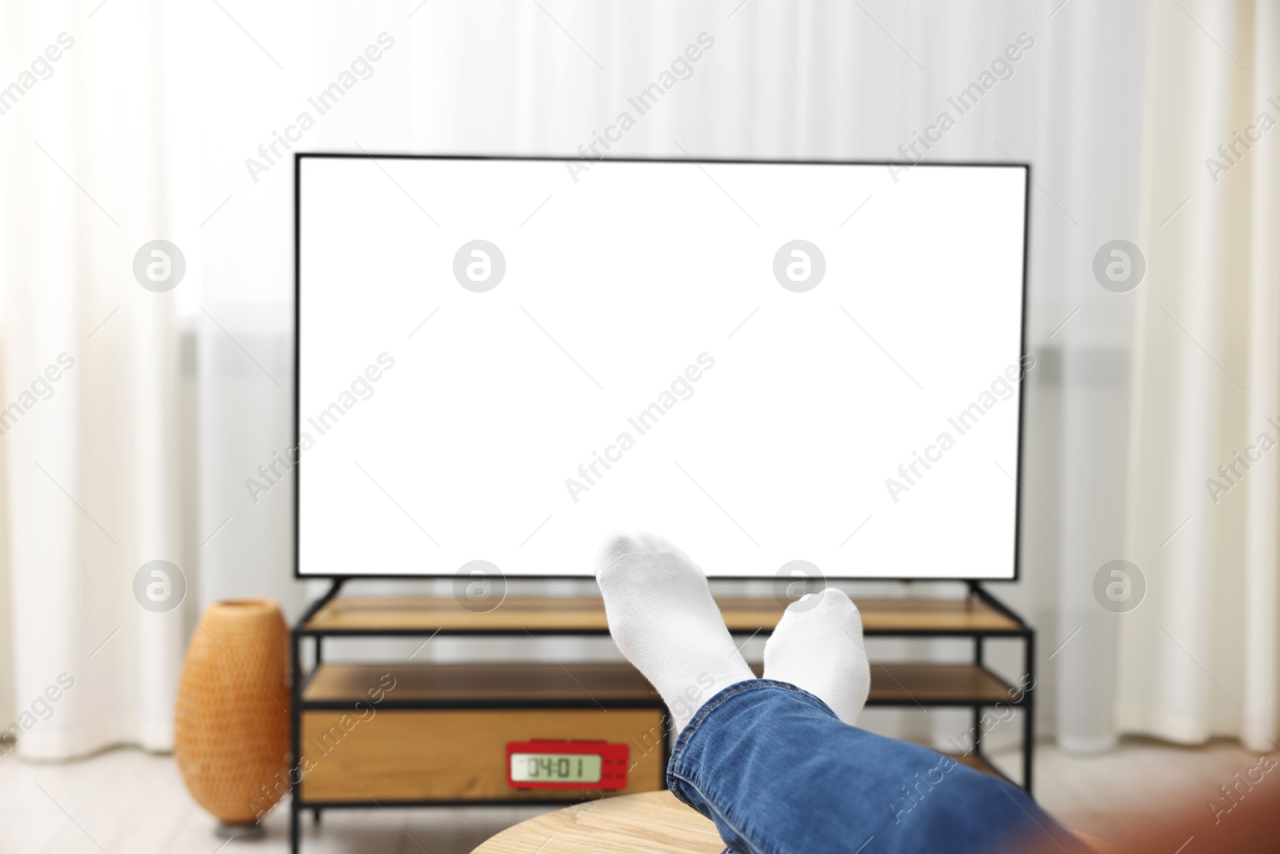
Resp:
4:01
